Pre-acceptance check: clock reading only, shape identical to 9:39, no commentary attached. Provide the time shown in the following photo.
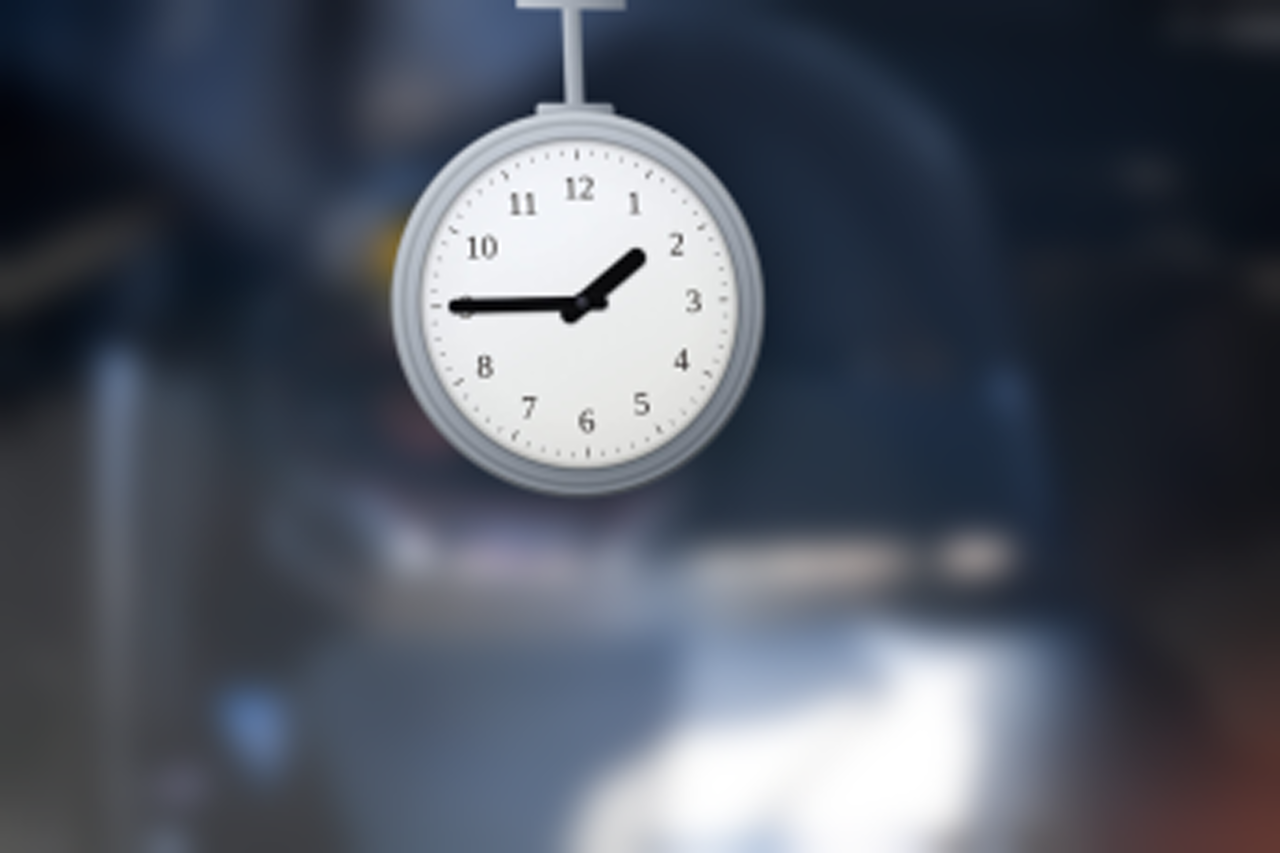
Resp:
1:45
